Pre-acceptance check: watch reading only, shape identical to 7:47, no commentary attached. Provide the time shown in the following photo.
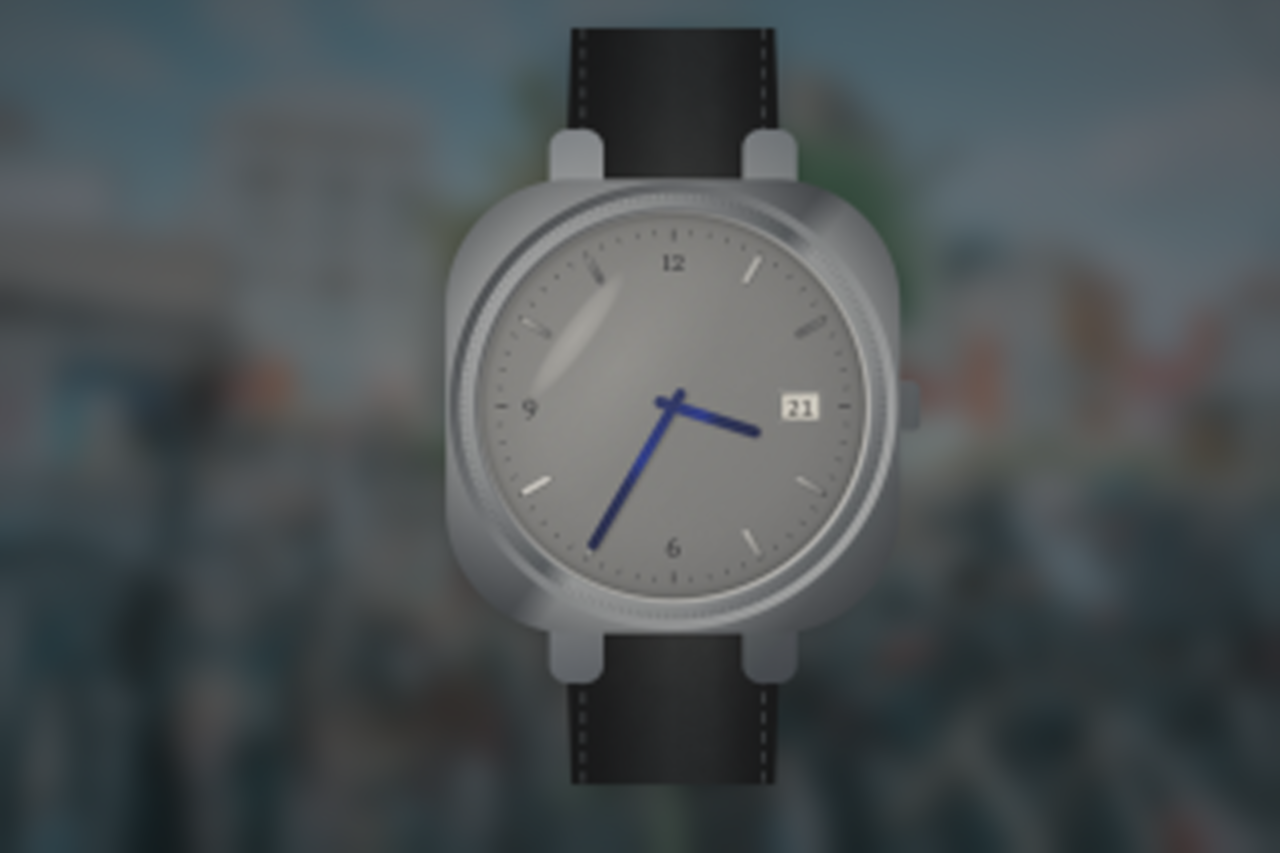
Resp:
3:35
